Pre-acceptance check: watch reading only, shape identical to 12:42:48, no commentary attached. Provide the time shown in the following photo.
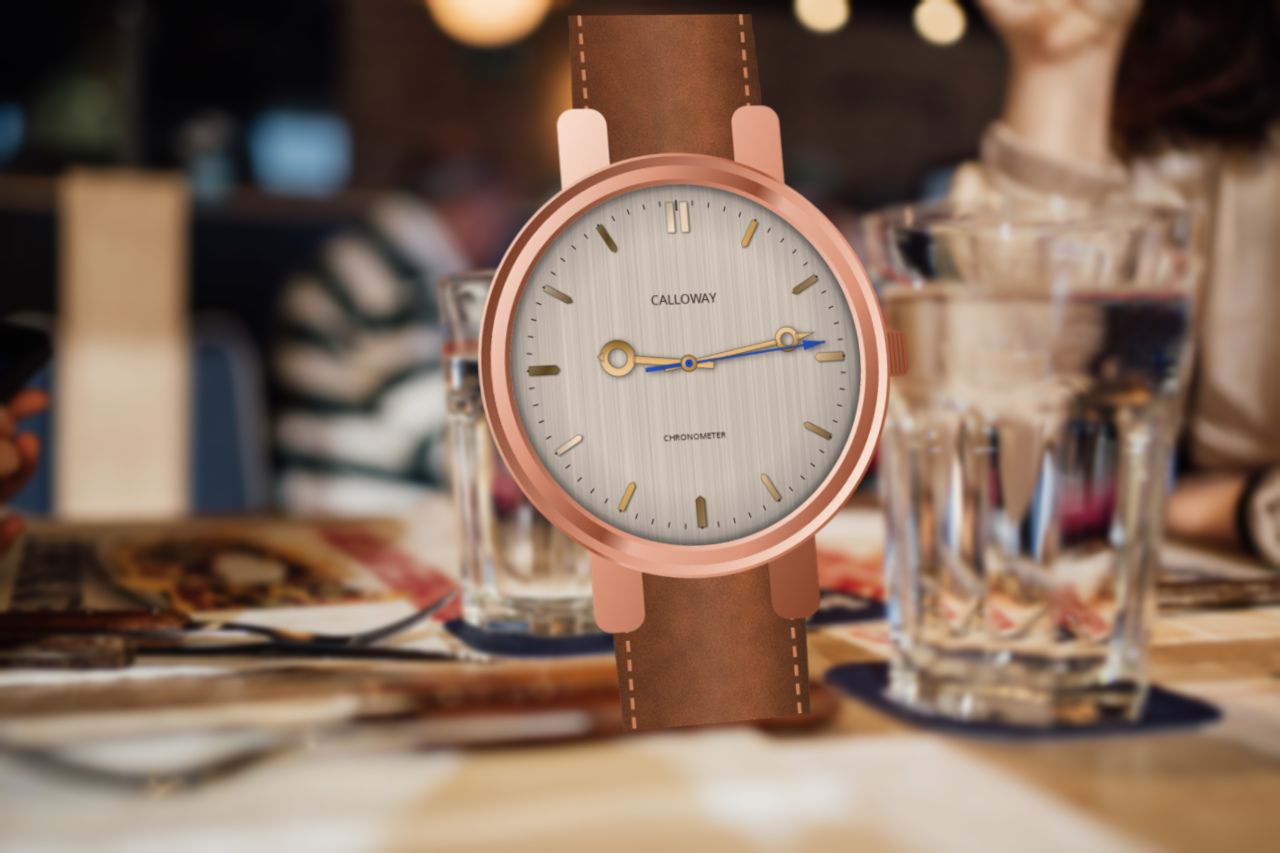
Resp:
9:13:14
